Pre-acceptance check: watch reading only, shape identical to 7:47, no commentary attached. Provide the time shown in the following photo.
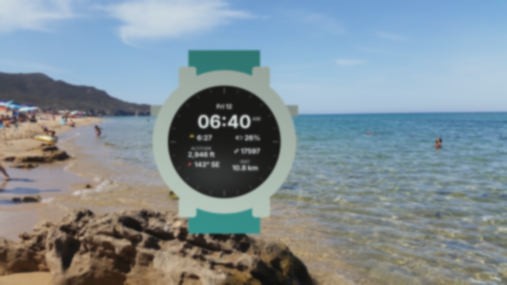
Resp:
6:40
